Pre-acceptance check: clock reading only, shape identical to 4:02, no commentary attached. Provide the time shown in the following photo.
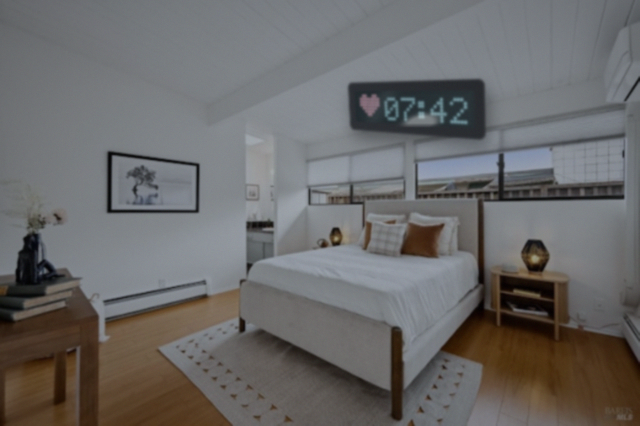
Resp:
7:42
